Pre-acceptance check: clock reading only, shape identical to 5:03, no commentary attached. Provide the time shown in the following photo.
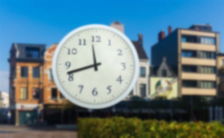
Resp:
11:42
